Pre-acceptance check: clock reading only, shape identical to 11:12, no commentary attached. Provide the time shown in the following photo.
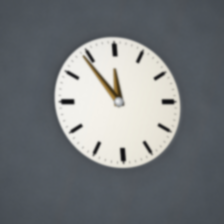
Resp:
11:54
